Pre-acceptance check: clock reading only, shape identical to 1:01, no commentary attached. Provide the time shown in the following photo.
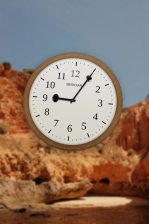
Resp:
9:05
